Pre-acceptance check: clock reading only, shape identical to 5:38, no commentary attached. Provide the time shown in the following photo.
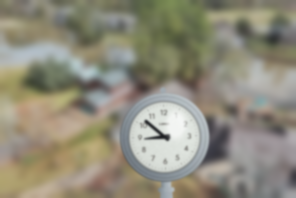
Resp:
8:52
